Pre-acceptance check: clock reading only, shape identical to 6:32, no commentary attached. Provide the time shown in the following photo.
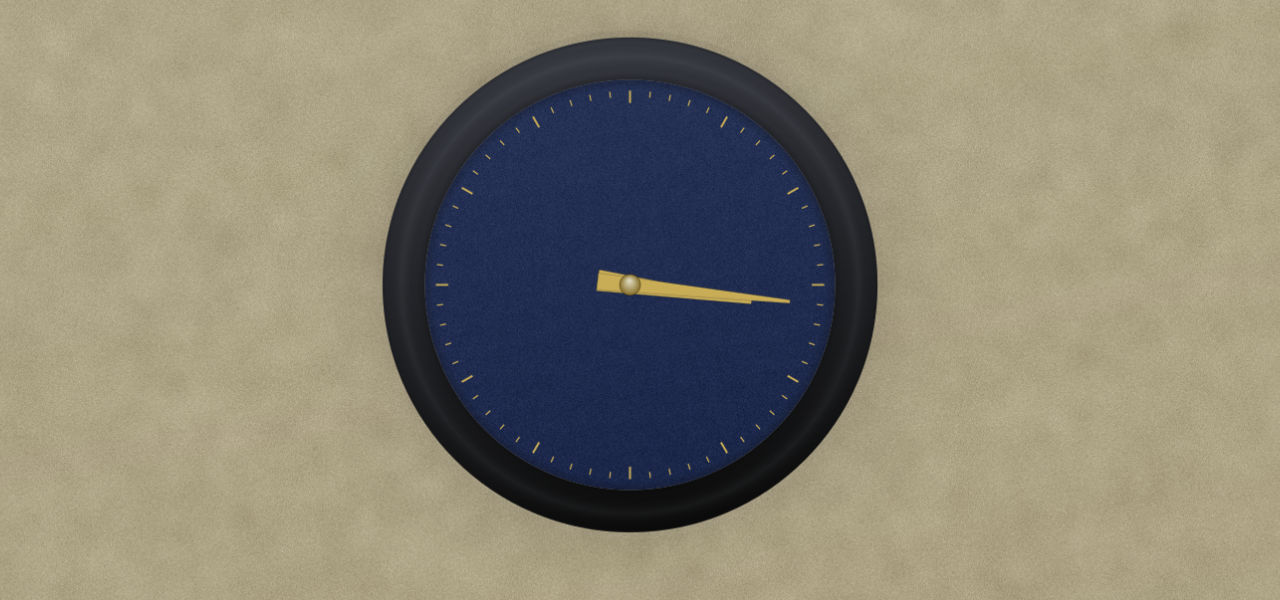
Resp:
3:16
